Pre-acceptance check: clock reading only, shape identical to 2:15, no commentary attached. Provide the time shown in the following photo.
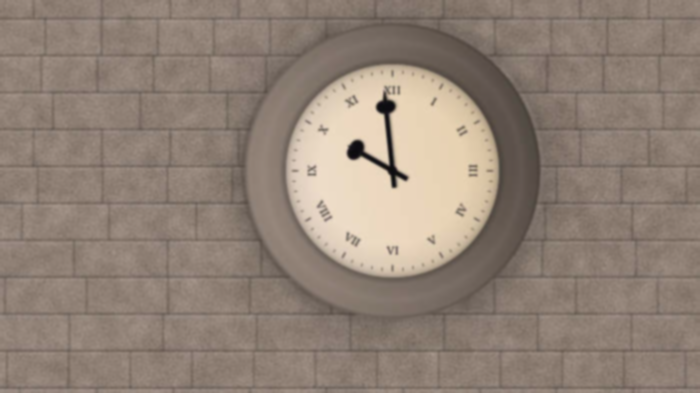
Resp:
9:59
